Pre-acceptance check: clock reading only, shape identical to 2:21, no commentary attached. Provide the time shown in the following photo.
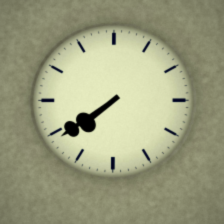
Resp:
7:39
